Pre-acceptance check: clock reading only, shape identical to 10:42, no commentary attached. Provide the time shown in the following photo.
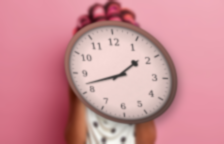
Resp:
1:42
